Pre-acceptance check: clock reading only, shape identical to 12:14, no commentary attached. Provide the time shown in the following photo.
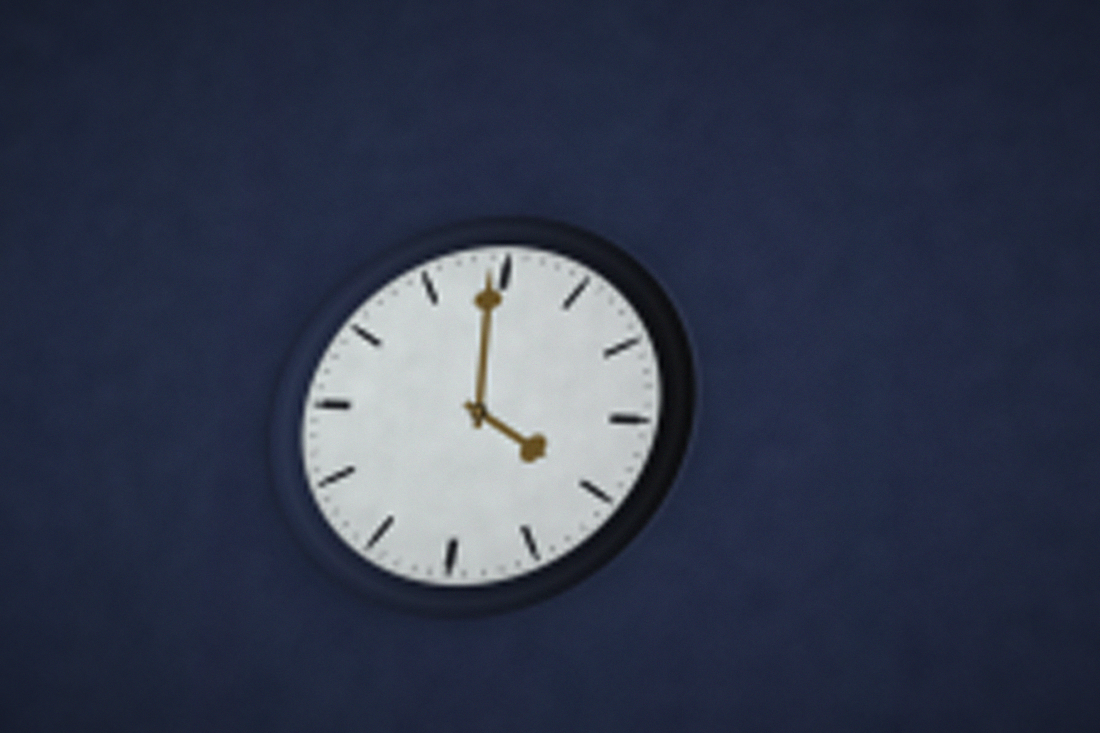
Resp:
3:59
